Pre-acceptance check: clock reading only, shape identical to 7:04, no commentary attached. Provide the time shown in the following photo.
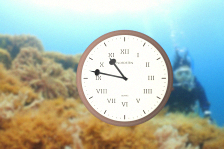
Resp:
10:47
